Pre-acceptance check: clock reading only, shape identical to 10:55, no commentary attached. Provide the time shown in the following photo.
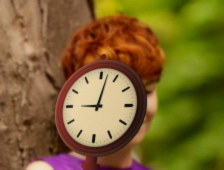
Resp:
9:02
